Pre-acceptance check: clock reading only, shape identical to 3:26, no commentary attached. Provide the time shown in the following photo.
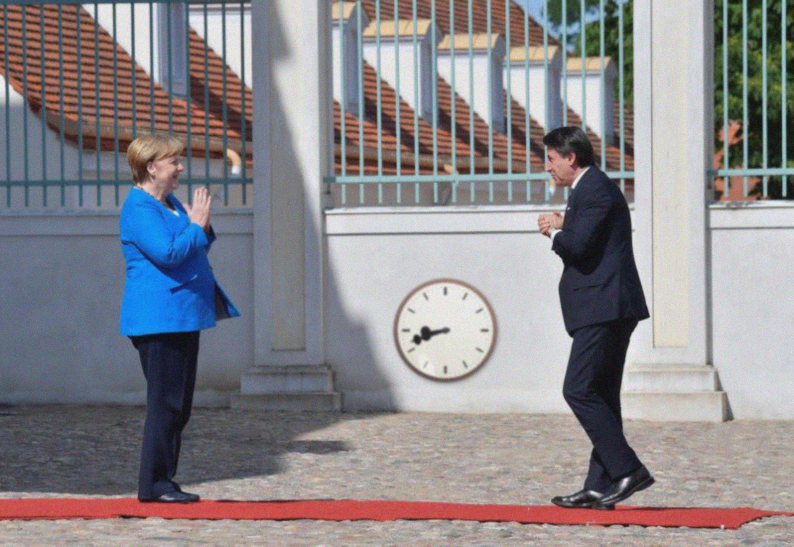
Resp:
8:42
